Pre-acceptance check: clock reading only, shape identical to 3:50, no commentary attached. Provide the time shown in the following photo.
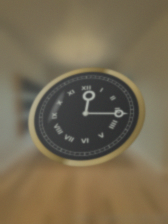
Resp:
12:16
